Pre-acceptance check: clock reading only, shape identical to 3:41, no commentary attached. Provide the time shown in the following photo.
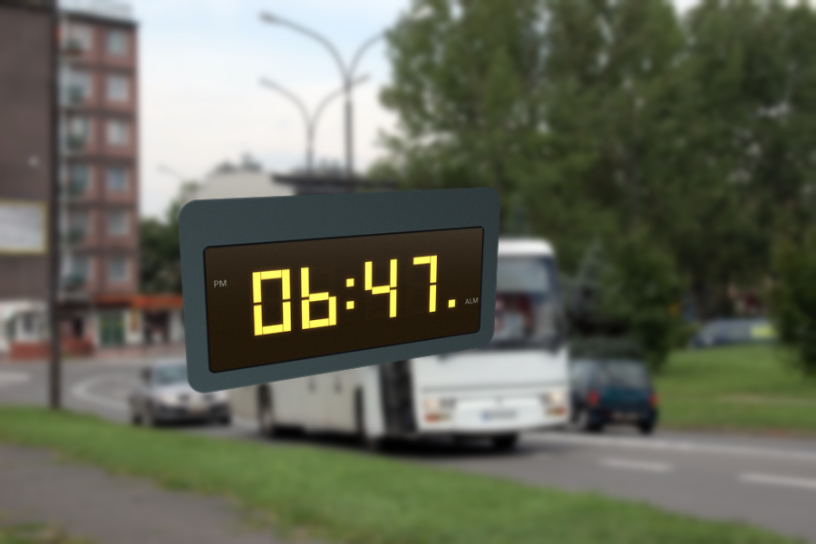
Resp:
6:47
